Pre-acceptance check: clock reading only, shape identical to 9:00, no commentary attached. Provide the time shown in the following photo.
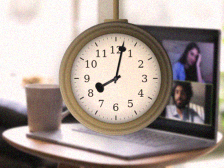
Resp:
8:02
